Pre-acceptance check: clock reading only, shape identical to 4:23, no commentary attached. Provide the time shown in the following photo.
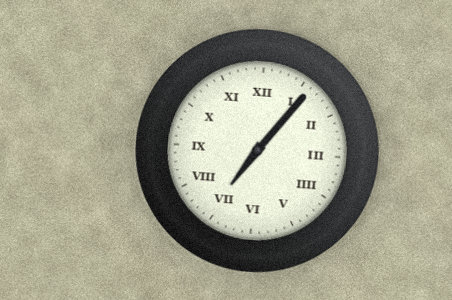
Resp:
7:06
